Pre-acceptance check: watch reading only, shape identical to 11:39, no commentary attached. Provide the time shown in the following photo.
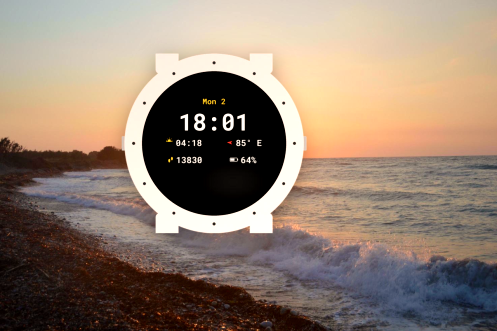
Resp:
18:01
